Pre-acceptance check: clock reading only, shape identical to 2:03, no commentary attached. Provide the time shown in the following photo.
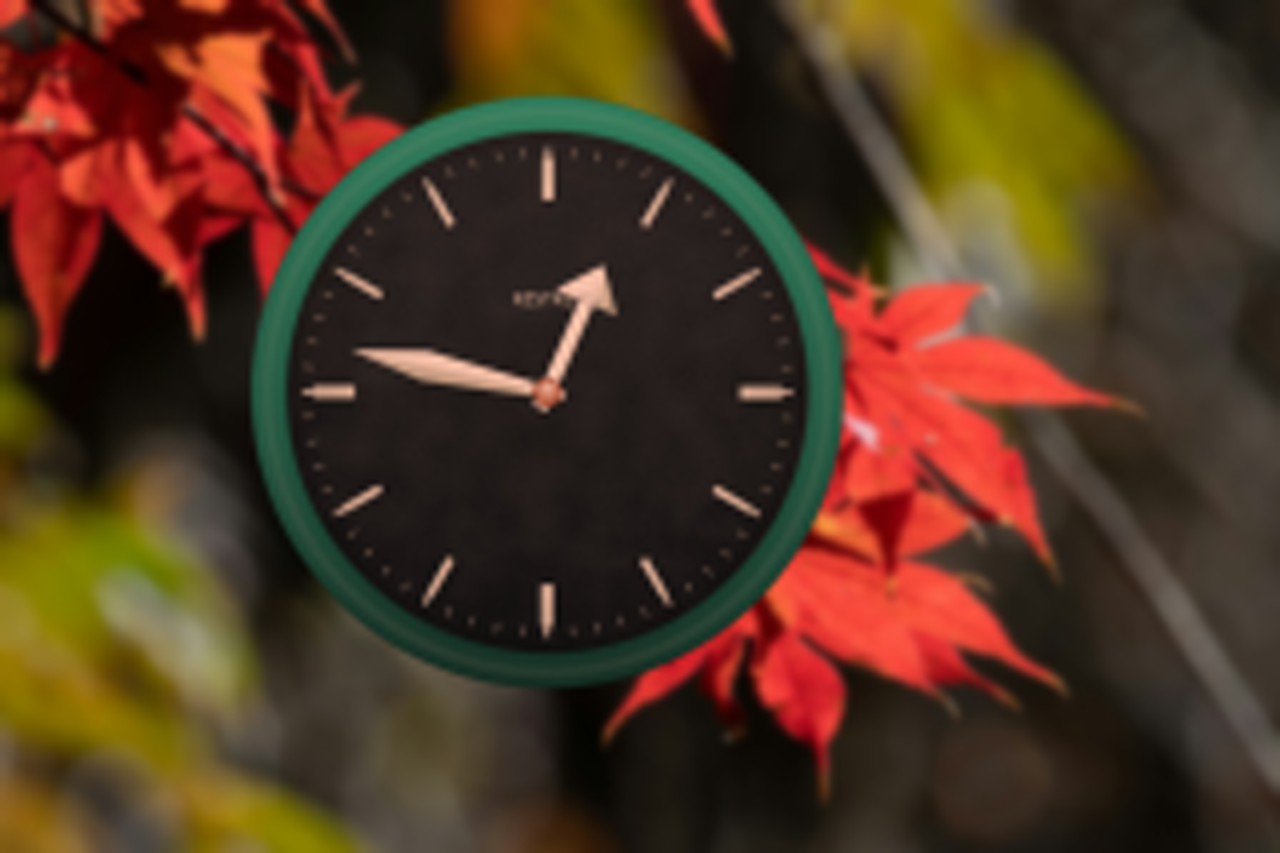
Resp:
12:47
